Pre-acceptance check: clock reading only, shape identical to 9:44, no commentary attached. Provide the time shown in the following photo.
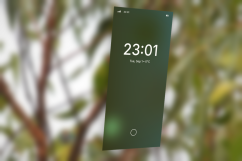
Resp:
23:01
